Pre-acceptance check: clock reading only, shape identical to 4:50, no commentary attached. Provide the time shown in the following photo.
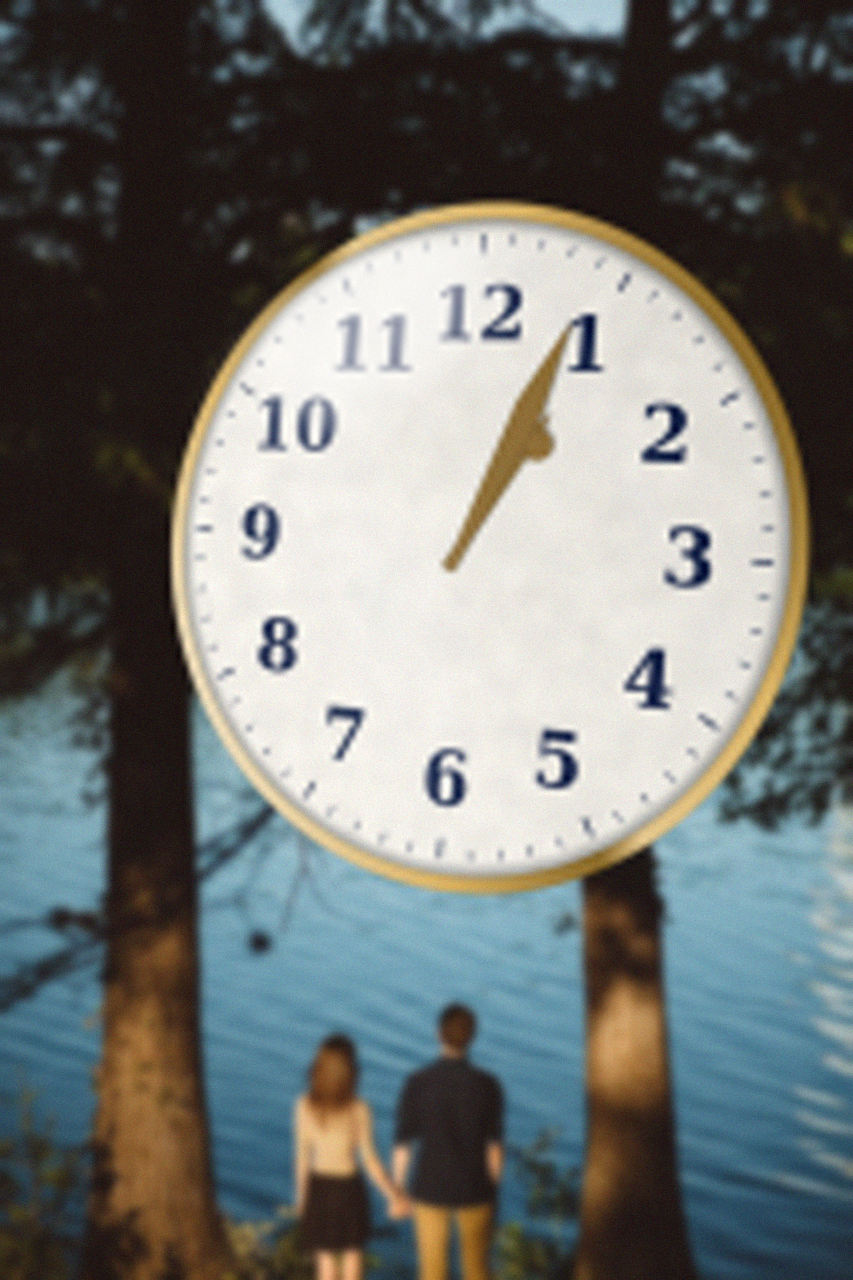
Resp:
1:04
